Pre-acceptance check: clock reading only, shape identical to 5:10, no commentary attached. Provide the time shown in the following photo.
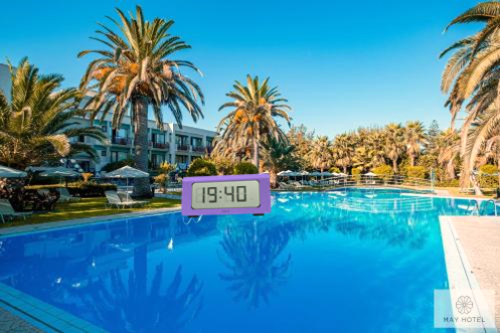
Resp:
19:40
